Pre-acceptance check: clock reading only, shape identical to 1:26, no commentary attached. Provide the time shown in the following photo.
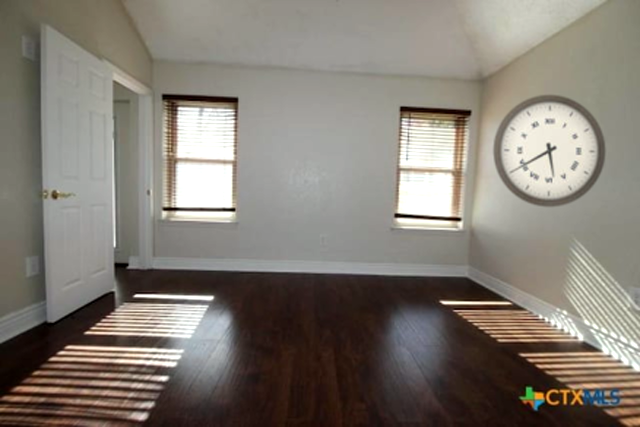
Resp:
5:40
